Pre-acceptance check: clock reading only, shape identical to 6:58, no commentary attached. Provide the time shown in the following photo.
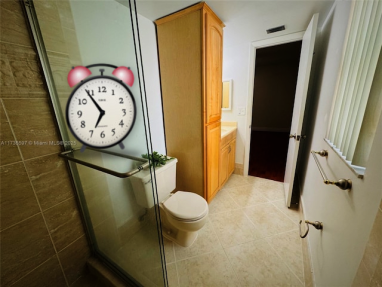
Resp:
6:54
